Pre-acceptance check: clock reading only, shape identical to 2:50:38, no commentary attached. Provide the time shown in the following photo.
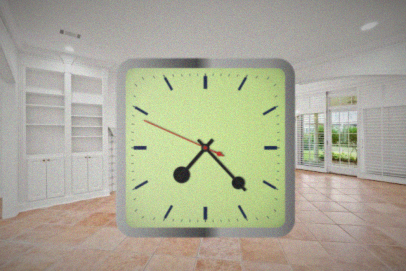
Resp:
7:22:49
